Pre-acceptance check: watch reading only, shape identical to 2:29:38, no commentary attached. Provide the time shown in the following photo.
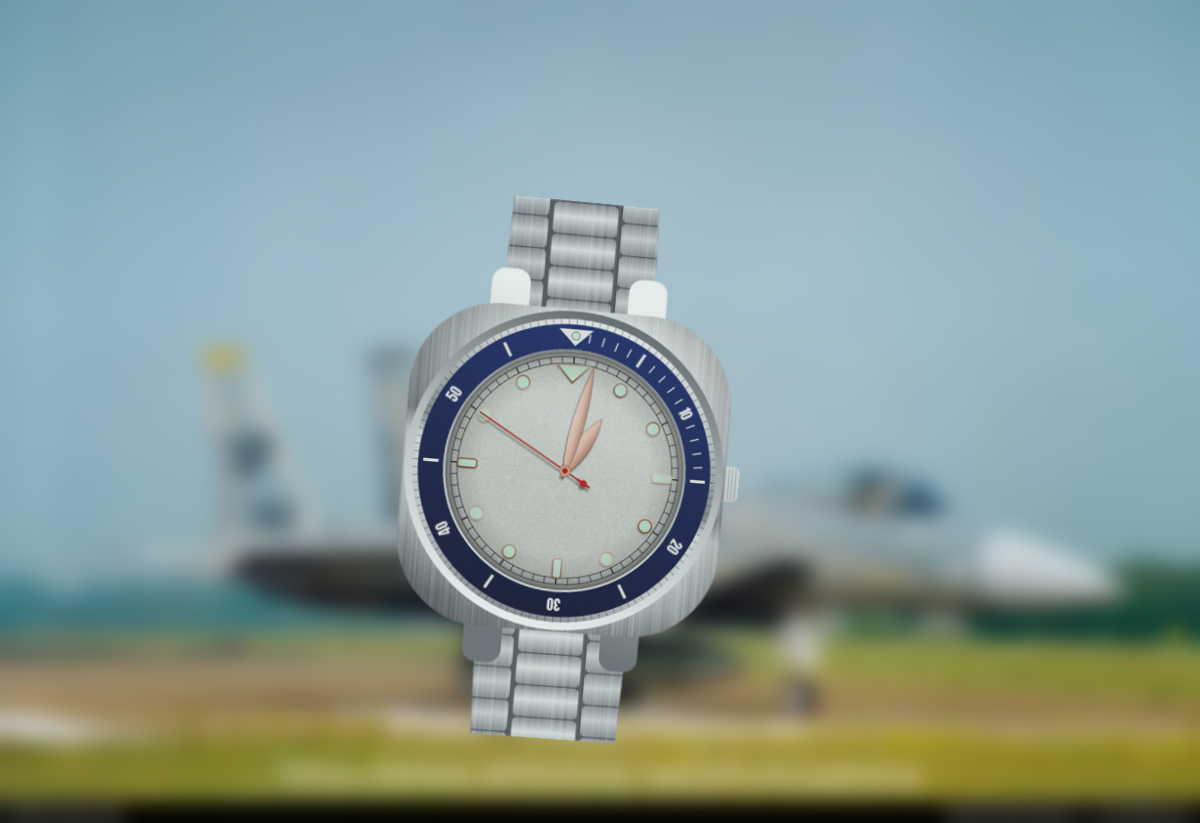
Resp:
1:01:50
